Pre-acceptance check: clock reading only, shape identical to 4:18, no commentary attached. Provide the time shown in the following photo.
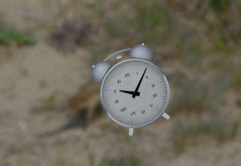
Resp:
10:08
